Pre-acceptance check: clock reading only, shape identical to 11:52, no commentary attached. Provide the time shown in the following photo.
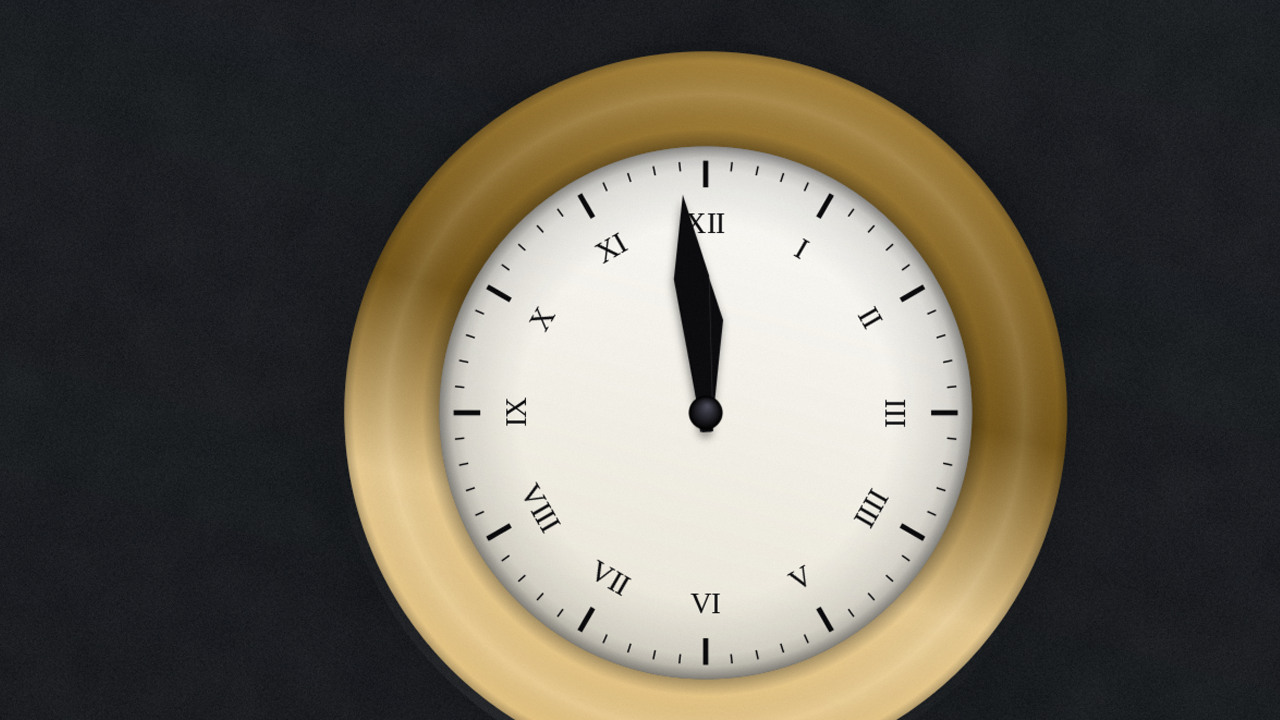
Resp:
11:59
